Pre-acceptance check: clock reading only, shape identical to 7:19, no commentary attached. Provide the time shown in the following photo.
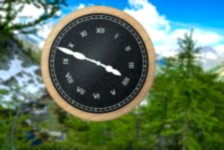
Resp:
3:48
